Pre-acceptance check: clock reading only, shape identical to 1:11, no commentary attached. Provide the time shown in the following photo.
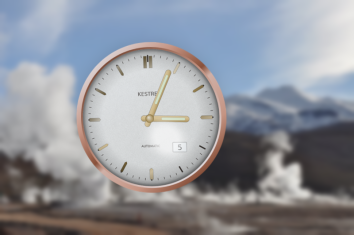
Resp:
3:04
